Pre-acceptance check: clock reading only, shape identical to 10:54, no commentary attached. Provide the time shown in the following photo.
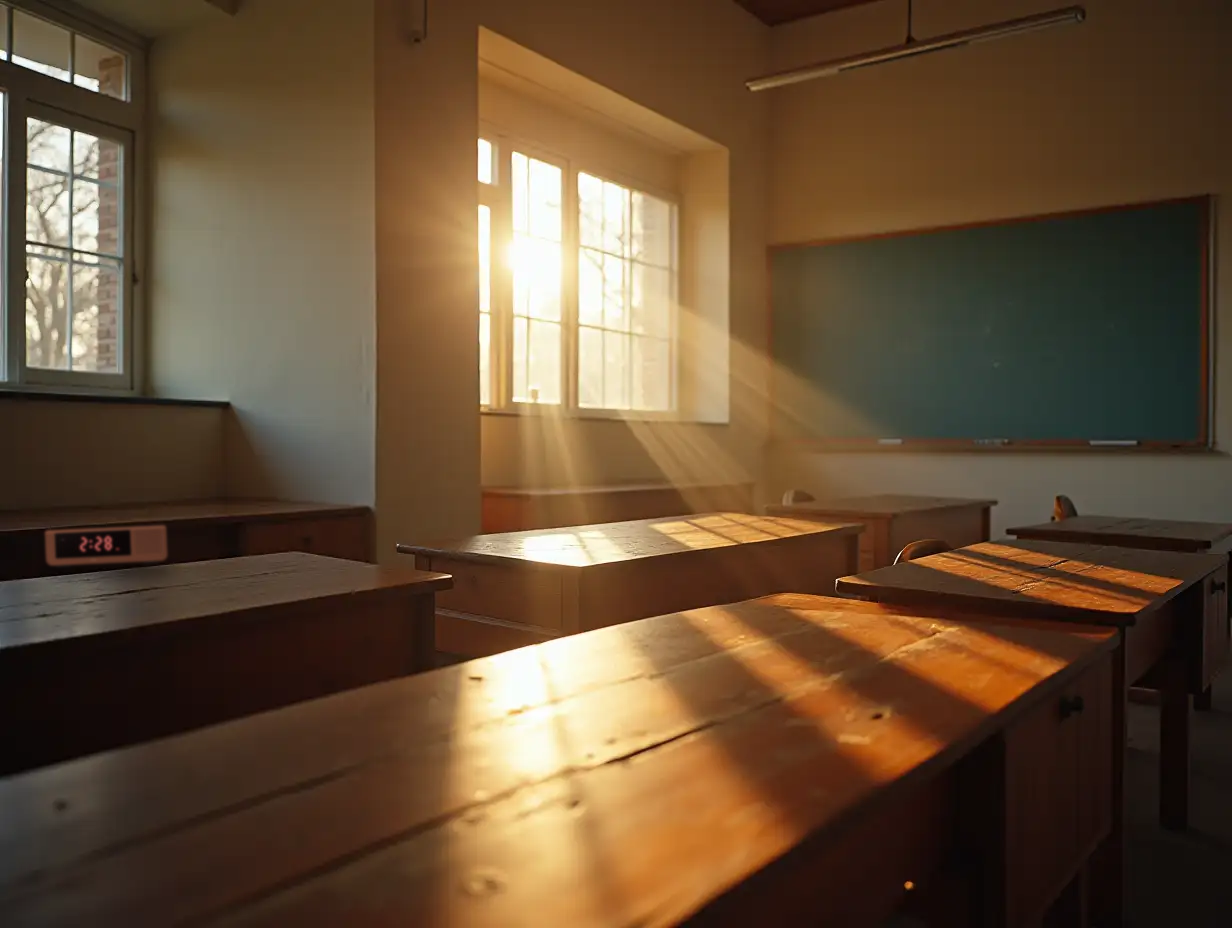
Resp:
2:28
